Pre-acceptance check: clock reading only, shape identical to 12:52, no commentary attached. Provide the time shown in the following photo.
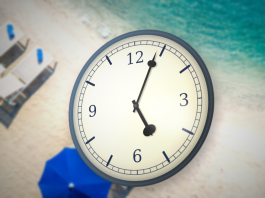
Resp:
5:04
